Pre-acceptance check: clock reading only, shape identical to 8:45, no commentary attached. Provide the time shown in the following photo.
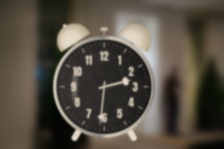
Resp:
2:31
